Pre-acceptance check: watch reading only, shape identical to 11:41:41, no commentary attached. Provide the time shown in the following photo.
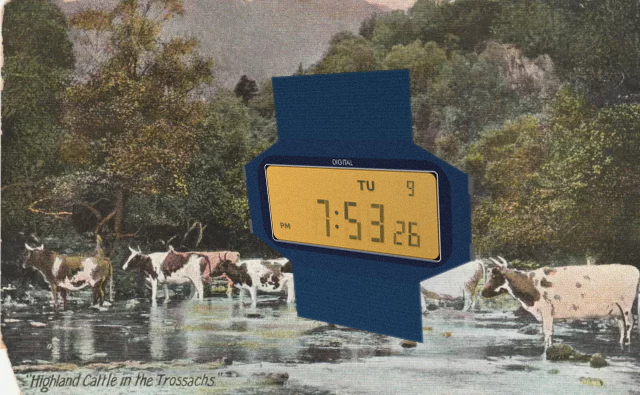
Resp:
7:53:26
